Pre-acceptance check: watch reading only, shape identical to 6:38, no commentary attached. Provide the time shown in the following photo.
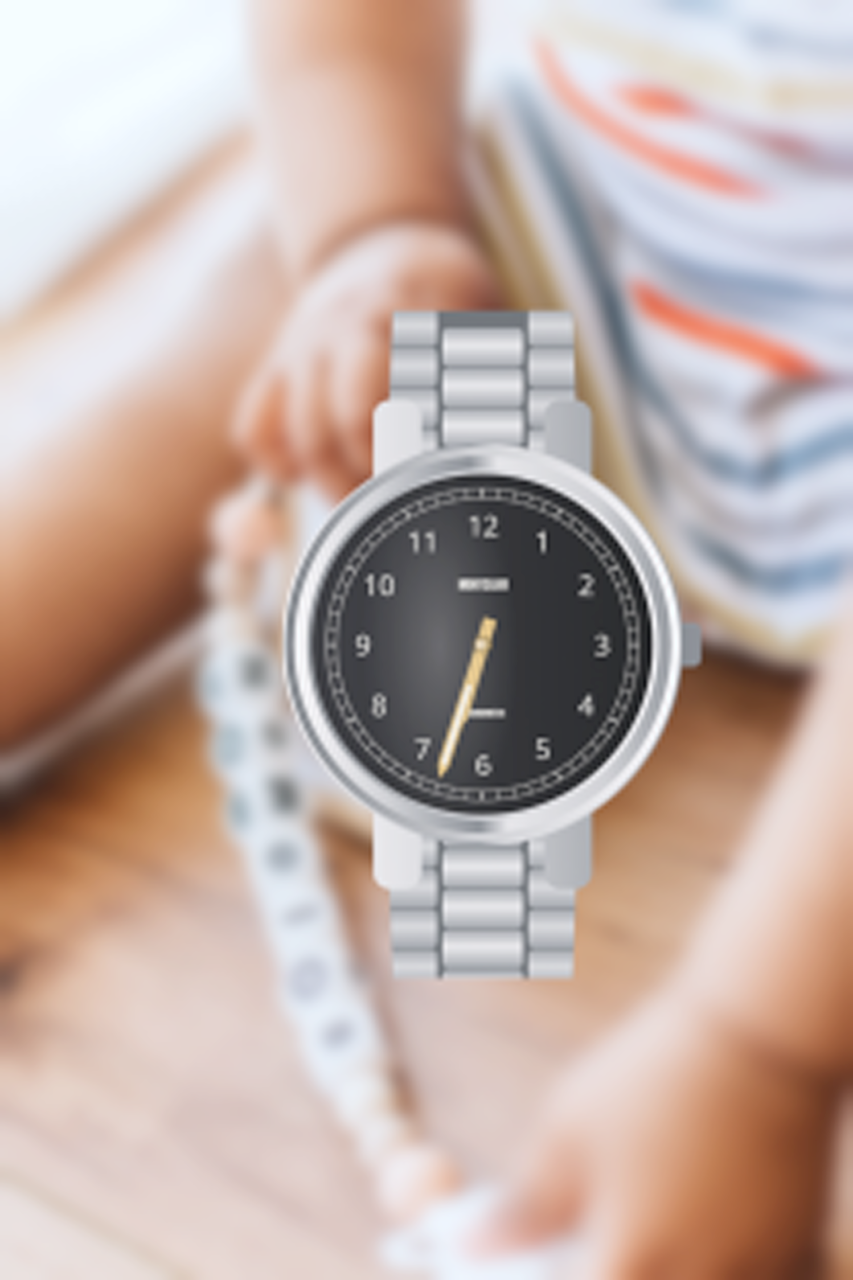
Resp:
6:33
